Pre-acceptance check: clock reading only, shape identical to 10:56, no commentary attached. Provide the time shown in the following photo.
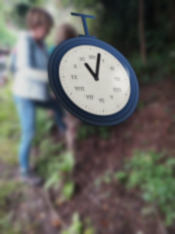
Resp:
11:03
